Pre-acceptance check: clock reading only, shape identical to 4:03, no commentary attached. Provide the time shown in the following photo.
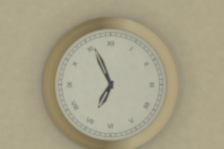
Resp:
6:56
